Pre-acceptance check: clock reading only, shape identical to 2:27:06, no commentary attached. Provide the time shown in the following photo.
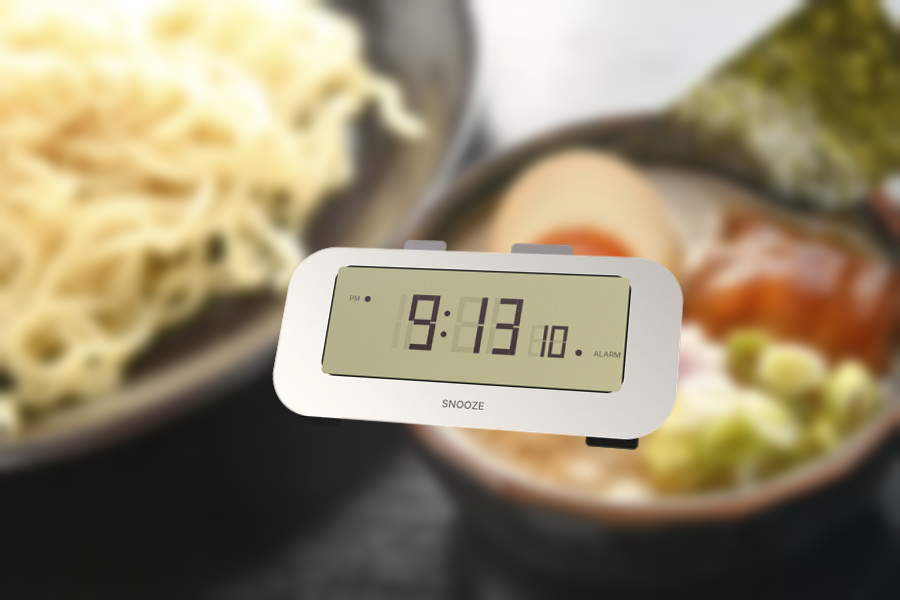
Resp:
9:13:10
